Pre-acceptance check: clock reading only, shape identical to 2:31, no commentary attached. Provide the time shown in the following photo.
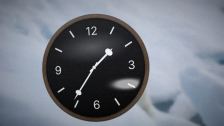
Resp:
1:36
